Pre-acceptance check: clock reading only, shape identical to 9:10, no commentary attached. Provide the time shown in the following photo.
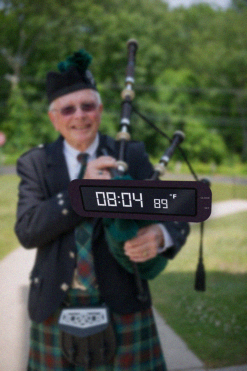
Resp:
8:04
